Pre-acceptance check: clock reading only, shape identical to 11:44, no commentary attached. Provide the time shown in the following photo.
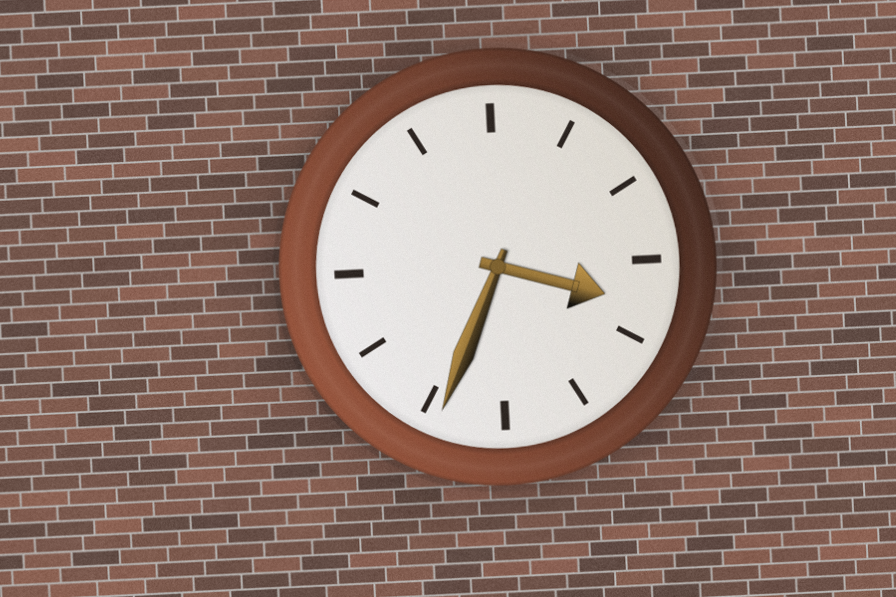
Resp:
3:34
